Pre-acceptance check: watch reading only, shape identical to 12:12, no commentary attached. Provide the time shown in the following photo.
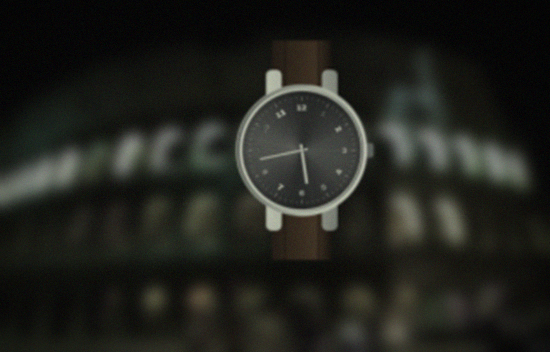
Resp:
5:43
